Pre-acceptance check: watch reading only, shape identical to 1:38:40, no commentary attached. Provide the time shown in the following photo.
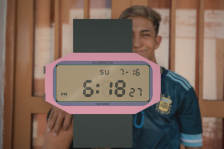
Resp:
6:18:27
